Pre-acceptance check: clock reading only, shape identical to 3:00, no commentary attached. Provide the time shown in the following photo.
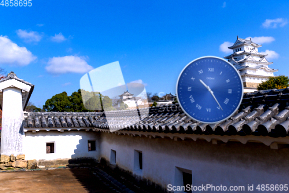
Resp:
10:24
